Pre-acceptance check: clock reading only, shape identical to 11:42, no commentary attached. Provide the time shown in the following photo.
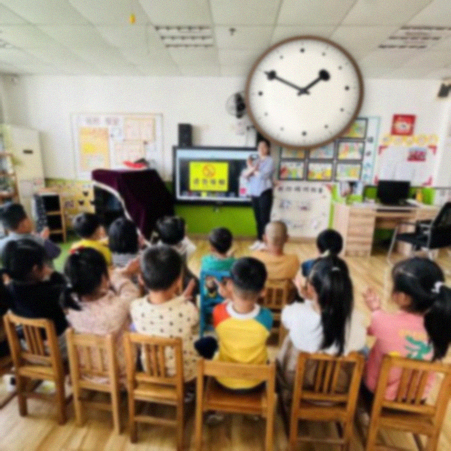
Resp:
1:50
